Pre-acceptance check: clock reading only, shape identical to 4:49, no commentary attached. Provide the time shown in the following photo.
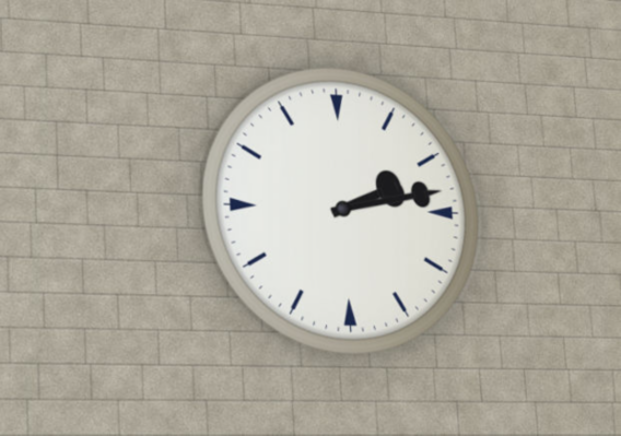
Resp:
2:13
